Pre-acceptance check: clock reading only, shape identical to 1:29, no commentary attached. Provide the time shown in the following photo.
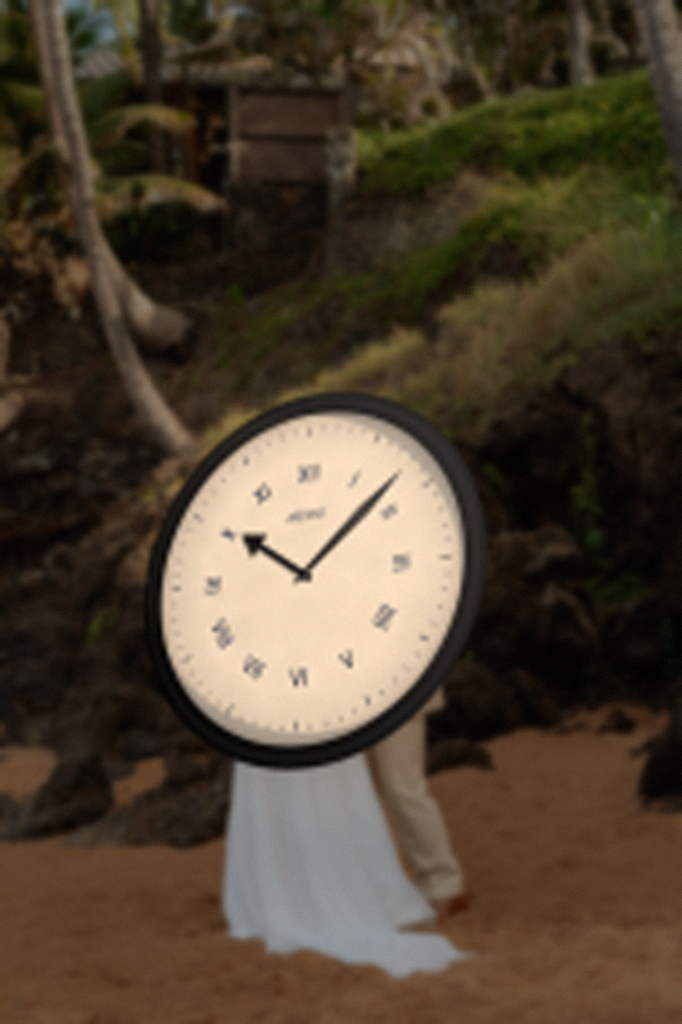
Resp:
10:08
